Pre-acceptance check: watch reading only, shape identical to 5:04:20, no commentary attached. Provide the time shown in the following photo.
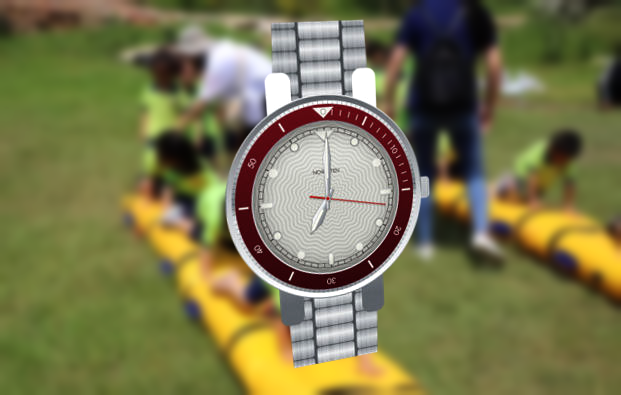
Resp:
7:00:17
